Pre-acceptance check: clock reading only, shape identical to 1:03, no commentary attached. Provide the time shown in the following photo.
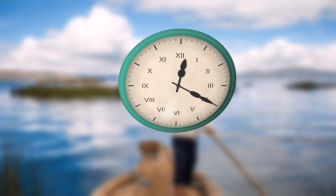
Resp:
12:20
